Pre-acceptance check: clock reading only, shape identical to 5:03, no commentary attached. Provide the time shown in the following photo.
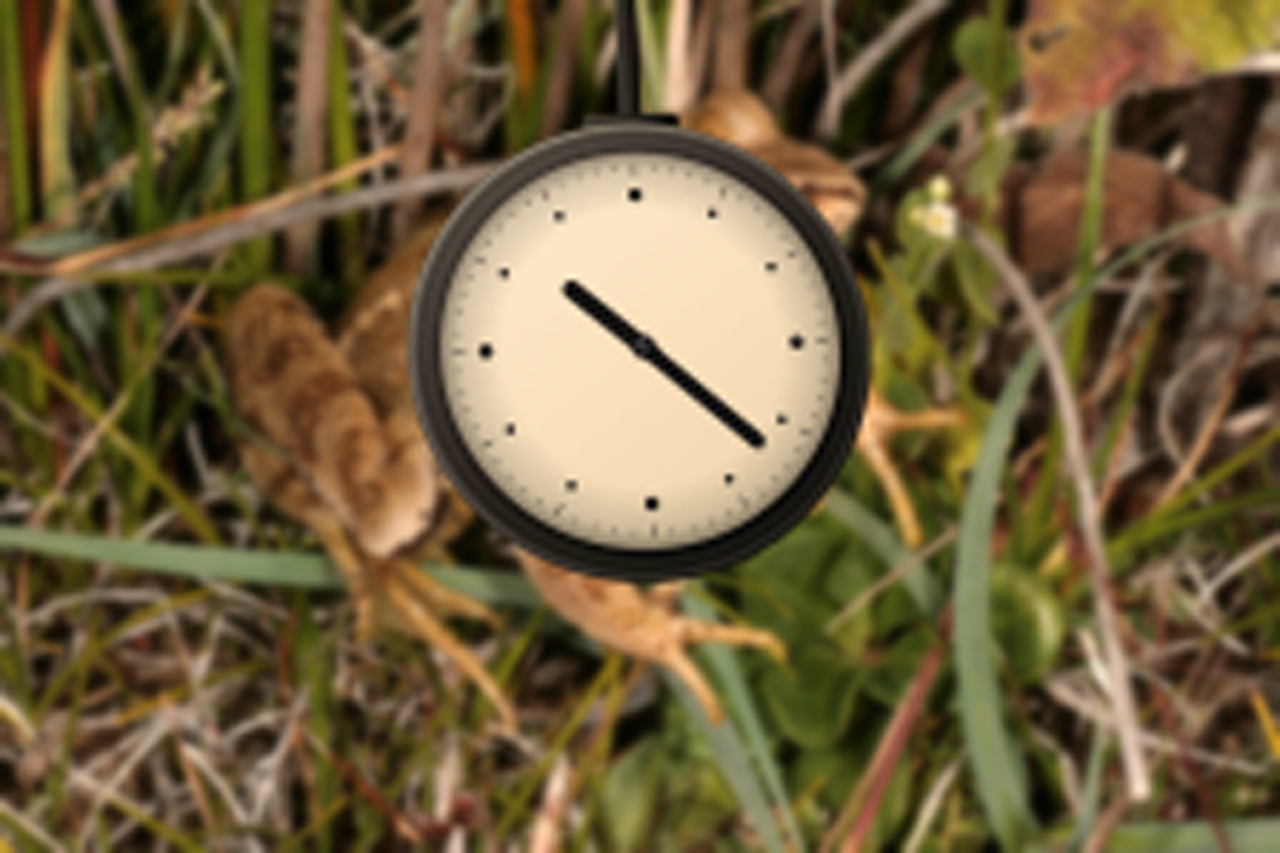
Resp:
10:22
